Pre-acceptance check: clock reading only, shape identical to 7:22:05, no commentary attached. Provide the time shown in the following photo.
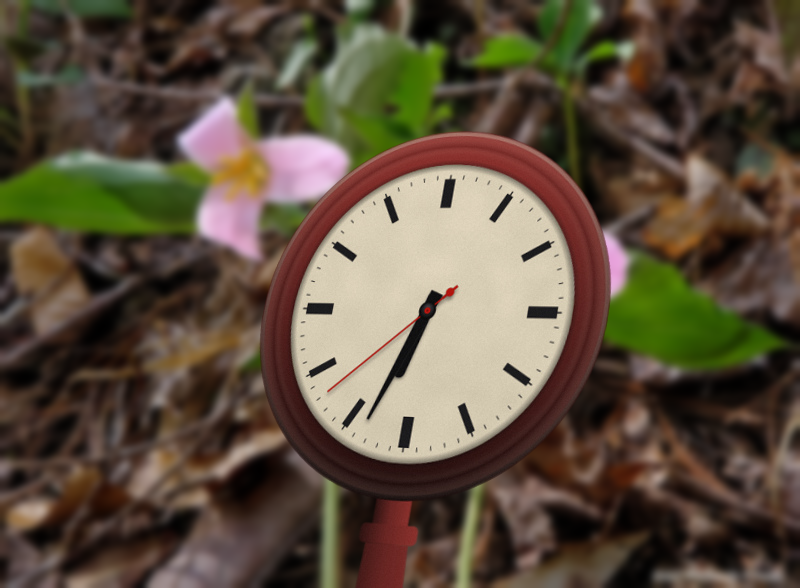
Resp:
6:33:38
